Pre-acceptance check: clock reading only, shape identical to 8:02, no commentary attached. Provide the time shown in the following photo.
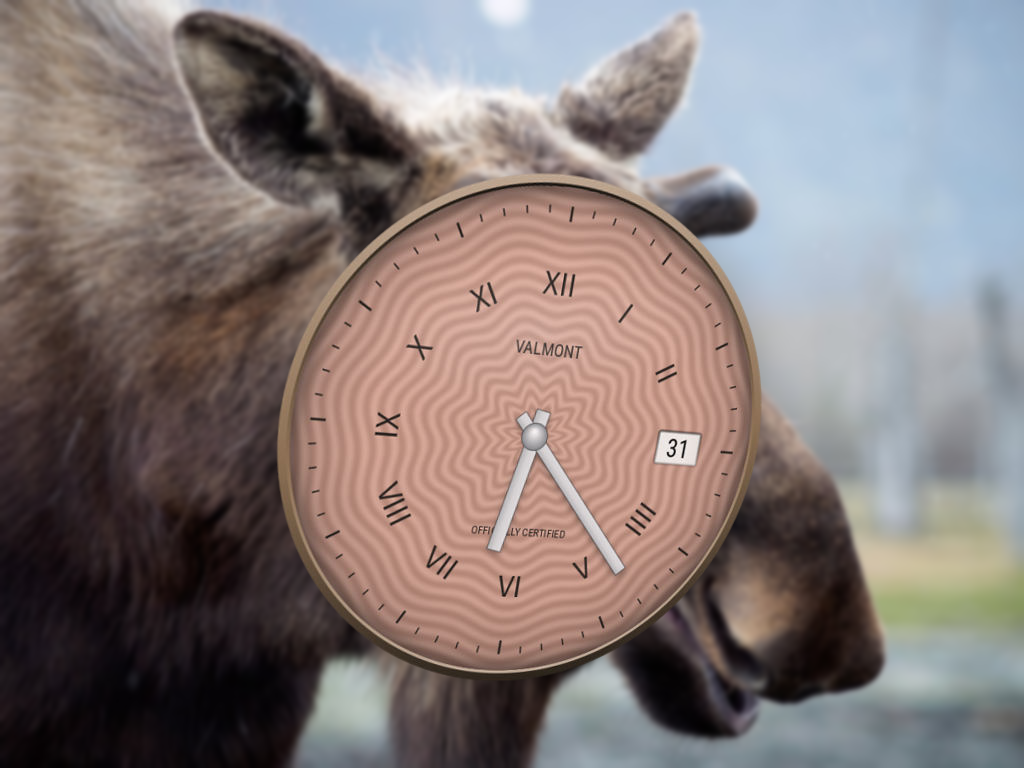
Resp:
6:23
